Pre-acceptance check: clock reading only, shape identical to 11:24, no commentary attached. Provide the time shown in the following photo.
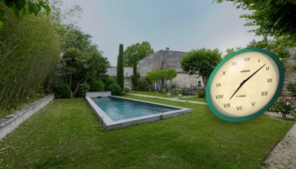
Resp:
7:08
